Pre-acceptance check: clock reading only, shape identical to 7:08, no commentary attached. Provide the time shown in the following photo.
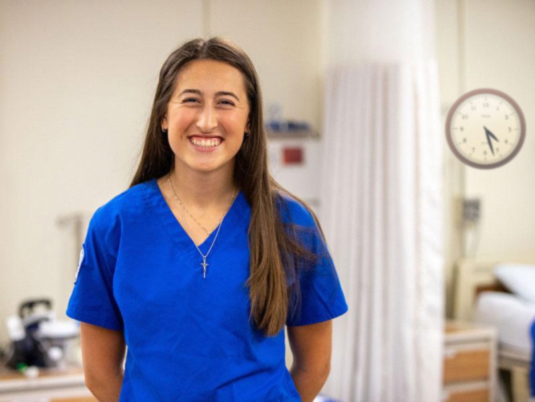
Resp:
4:27
